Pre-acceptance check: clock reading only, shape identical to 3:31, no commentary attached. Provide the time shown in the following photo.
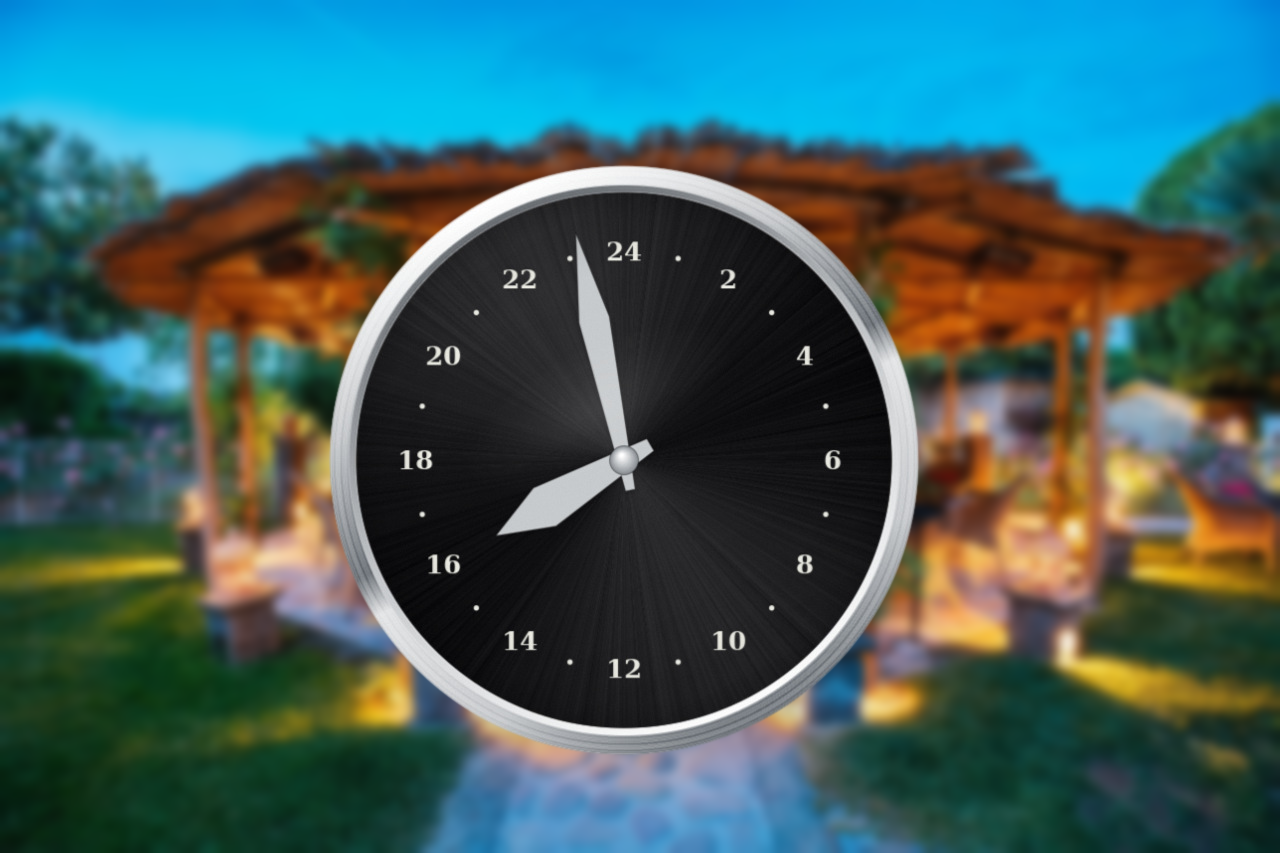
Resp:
15:58
